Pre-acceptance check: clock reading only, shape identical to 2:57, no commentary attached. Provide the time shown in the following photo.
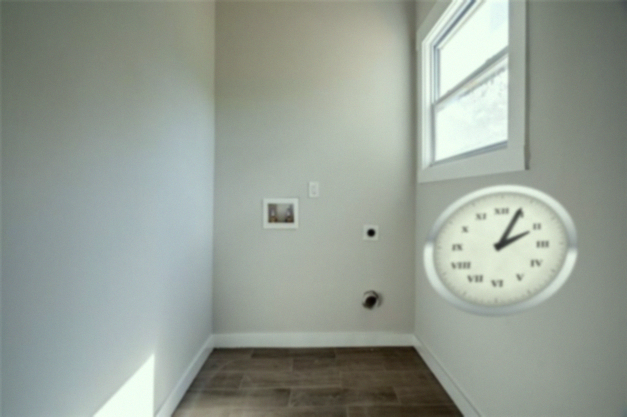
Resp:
2:04
